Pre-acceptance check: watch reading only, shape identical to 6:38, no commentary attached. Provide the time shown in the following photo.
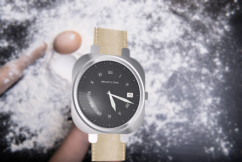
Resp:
5:18
